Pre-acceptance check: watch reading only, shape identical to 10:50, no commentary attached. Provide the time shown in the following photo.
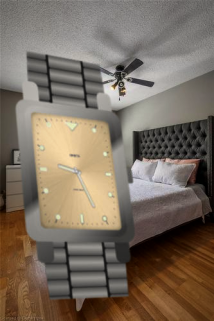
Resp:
9:26
